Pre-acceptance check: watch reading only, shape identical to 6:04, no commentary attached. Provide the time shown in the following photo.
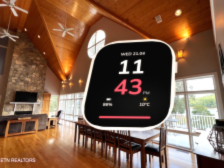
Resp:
11:43
